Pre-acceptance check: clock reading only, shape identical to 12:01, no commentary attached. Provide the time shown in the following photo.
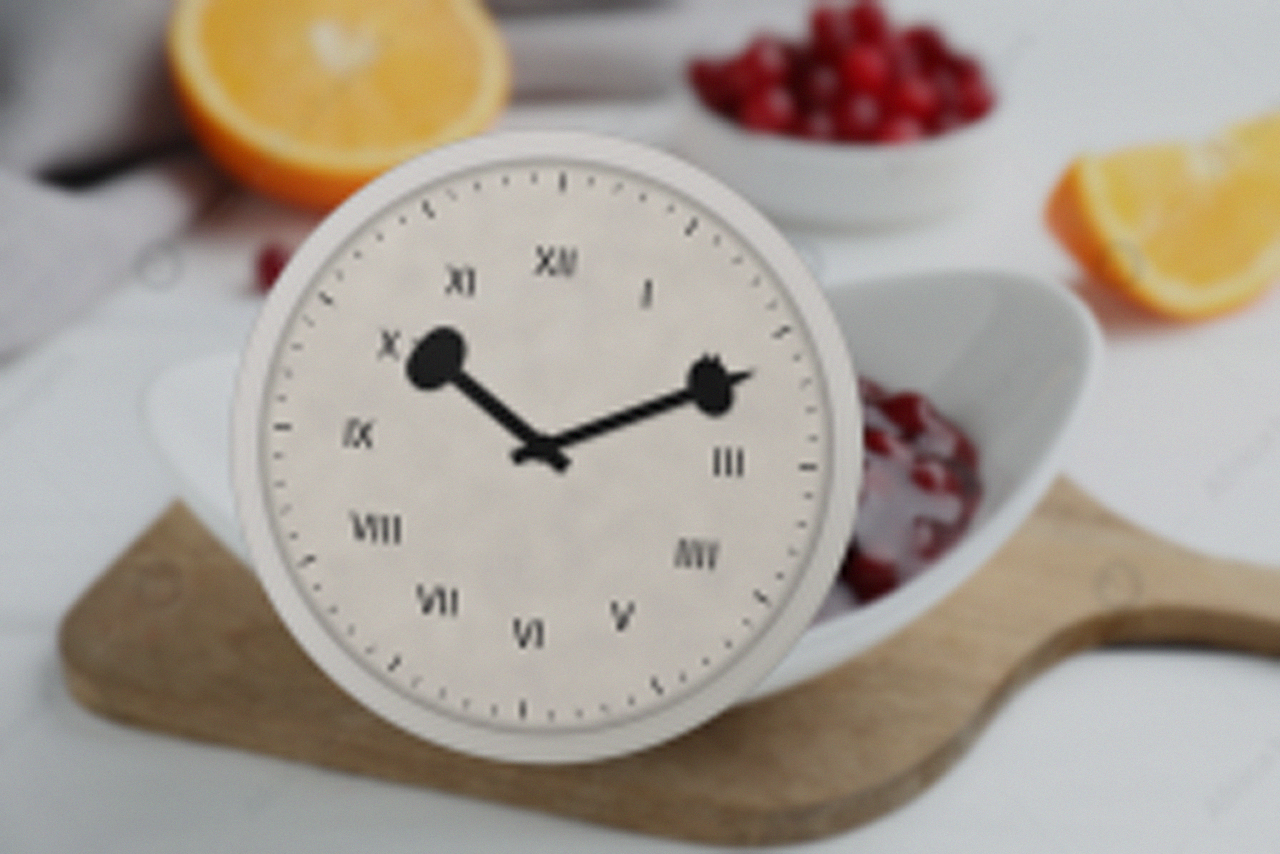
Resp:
10:11
